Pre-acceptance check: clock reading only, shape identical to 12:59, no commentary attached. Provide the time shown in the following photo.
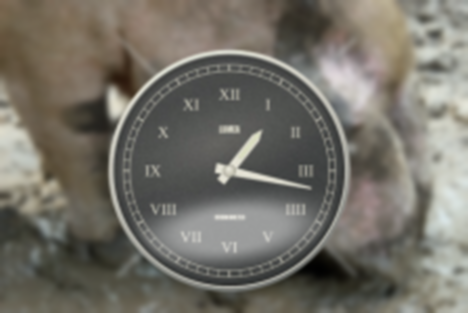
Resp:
1:17
